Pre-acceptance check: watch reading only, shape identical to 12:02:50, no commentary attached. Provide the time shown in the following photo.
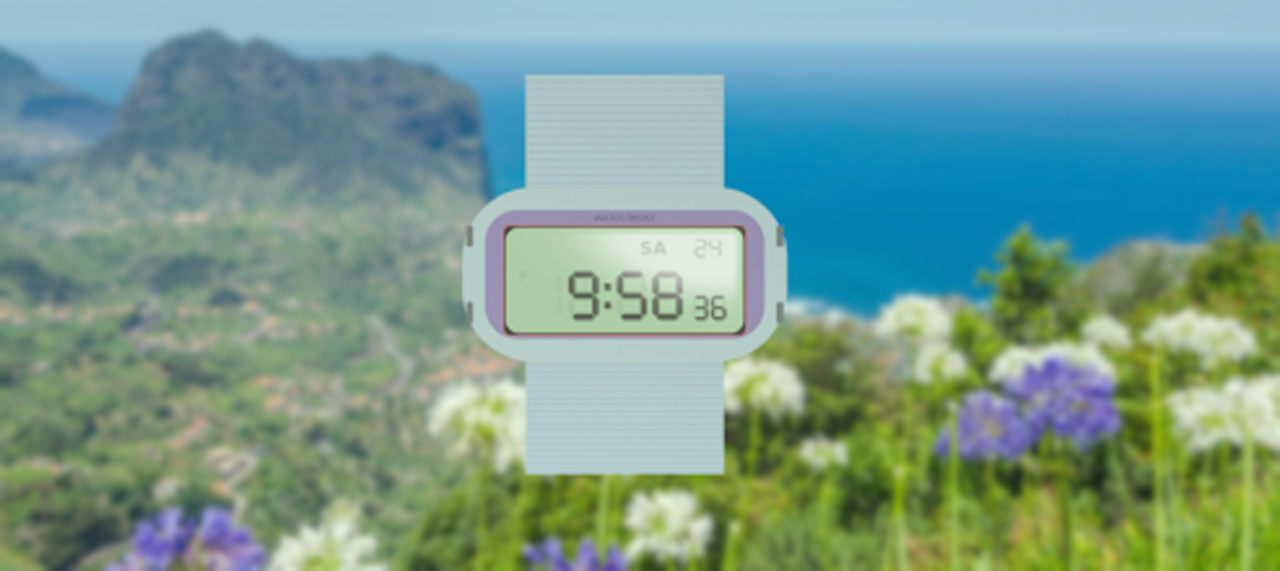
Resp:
9:58:36
